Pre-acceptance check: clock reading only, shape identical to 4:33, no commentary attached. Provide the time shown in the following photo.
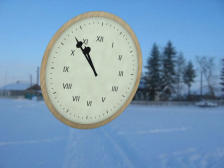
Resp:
10:53
